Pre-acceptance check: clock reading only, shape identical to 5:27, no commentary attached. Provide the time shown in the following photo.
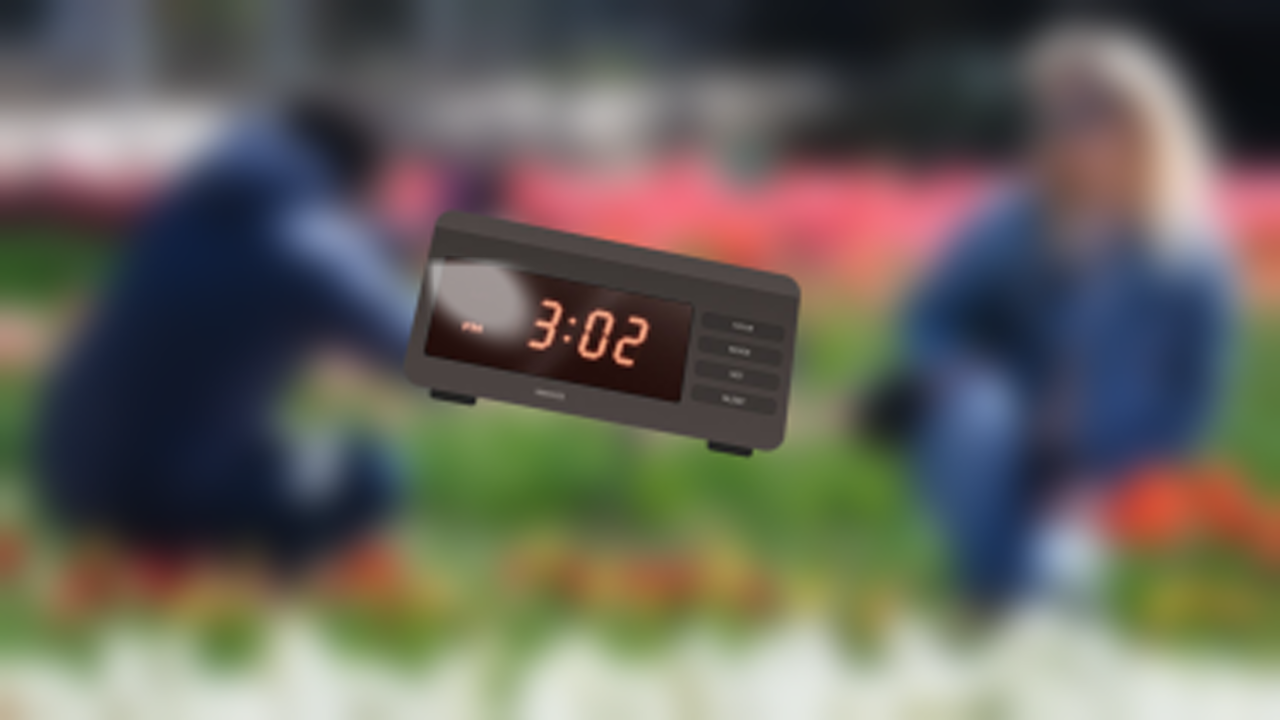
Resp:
3:02
